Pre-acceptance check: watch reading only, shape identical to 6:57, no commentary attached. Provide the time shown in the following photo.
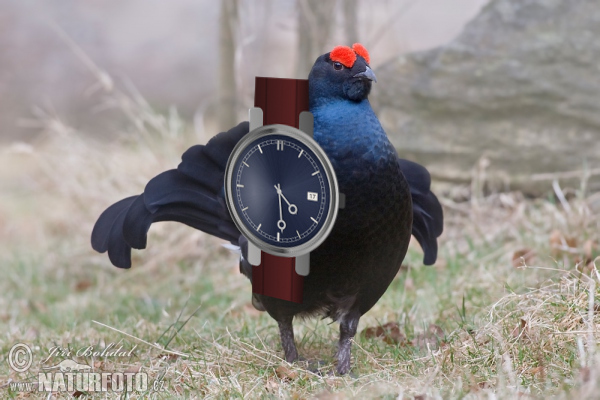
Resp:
4:29
